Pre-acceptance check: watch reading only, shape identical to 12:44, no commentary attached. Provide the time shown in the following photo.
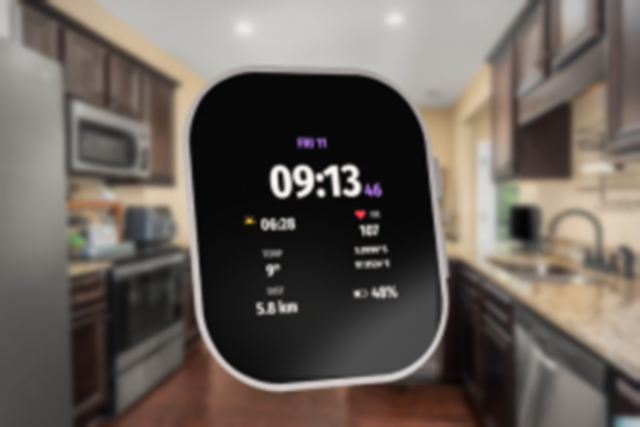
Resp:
9:13
